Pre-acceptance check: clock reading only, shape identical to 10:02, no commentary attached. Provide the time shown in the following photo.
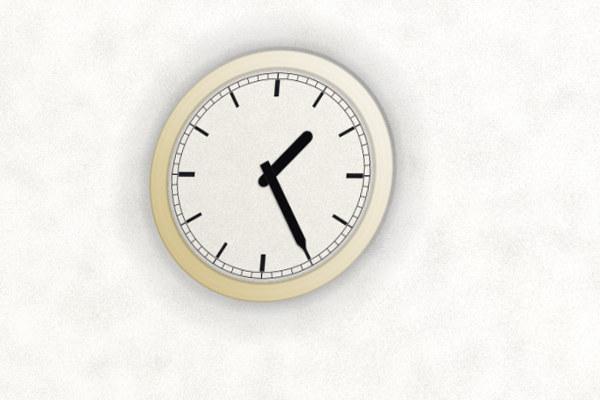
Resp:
1:25
